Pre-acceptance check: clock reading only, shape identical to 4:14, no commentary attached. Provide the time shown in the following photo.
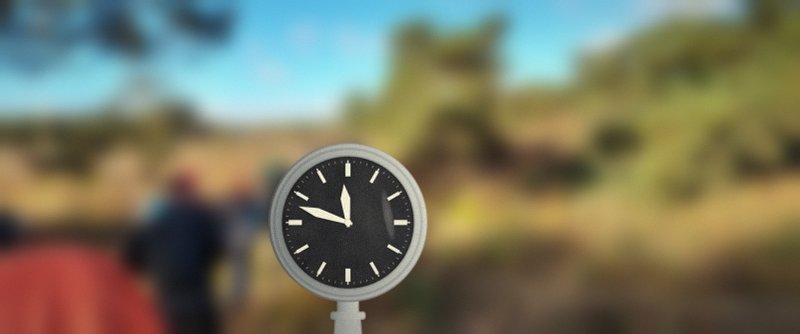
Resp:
11:48
